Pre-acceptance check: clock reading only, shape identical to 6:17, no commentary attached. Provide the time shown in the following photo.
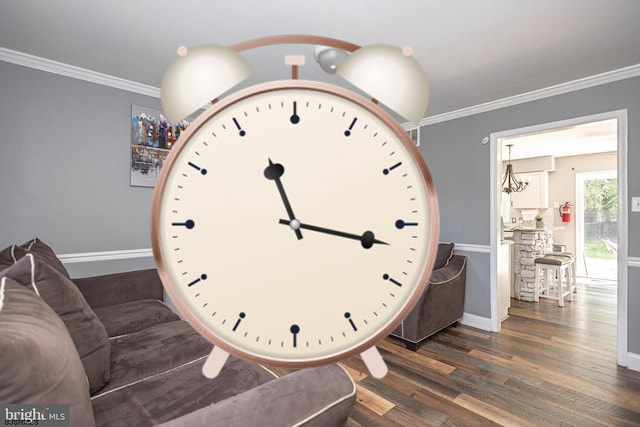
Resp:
11:17
